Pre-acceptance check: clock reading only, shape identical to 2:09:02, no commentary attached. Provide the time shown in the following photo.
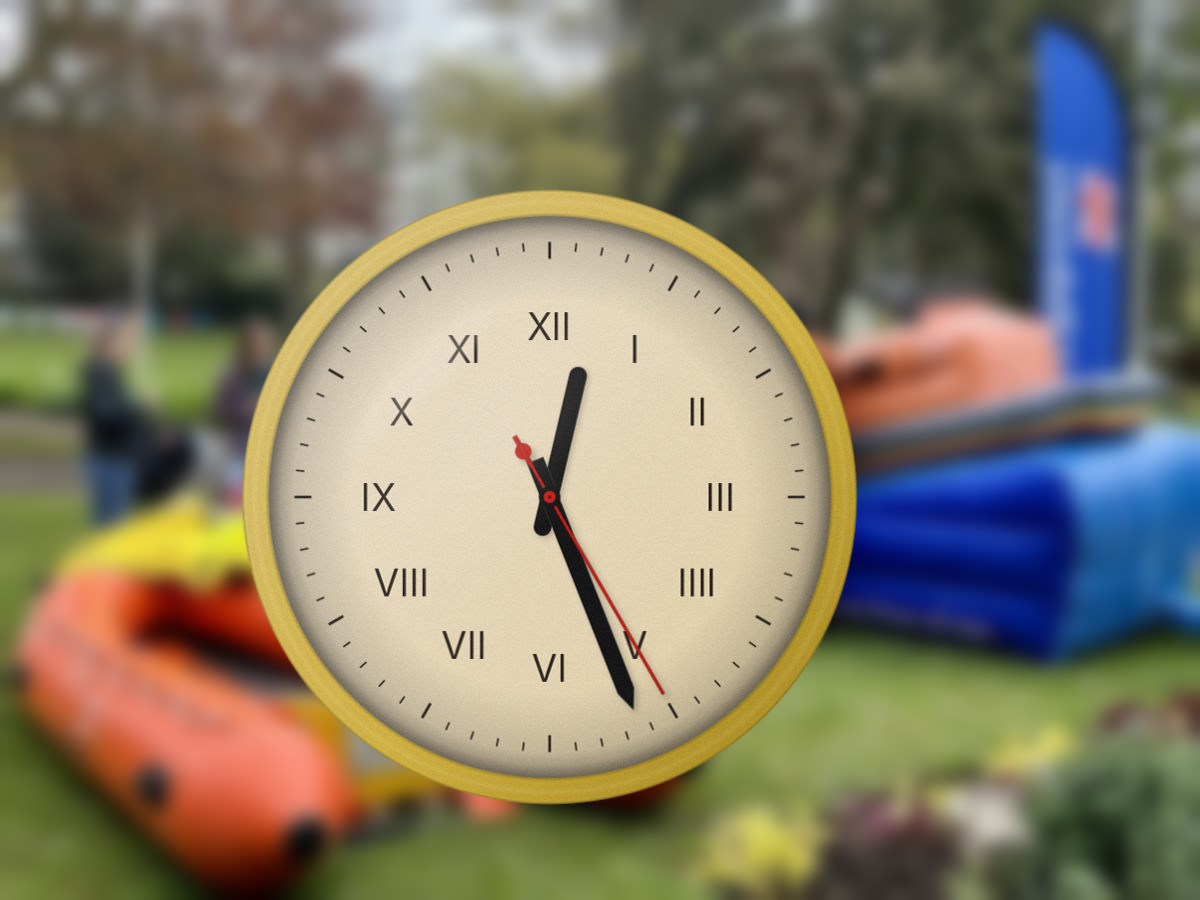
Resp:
12:26:25
